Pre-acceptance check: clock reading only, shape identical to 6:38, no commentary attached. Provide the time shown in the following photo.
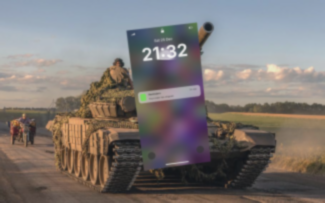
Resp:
21:32
